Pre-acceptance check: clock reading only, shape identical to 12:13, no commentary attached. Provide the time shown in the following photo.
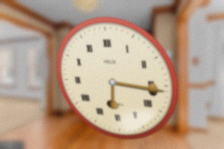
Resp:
6:16
